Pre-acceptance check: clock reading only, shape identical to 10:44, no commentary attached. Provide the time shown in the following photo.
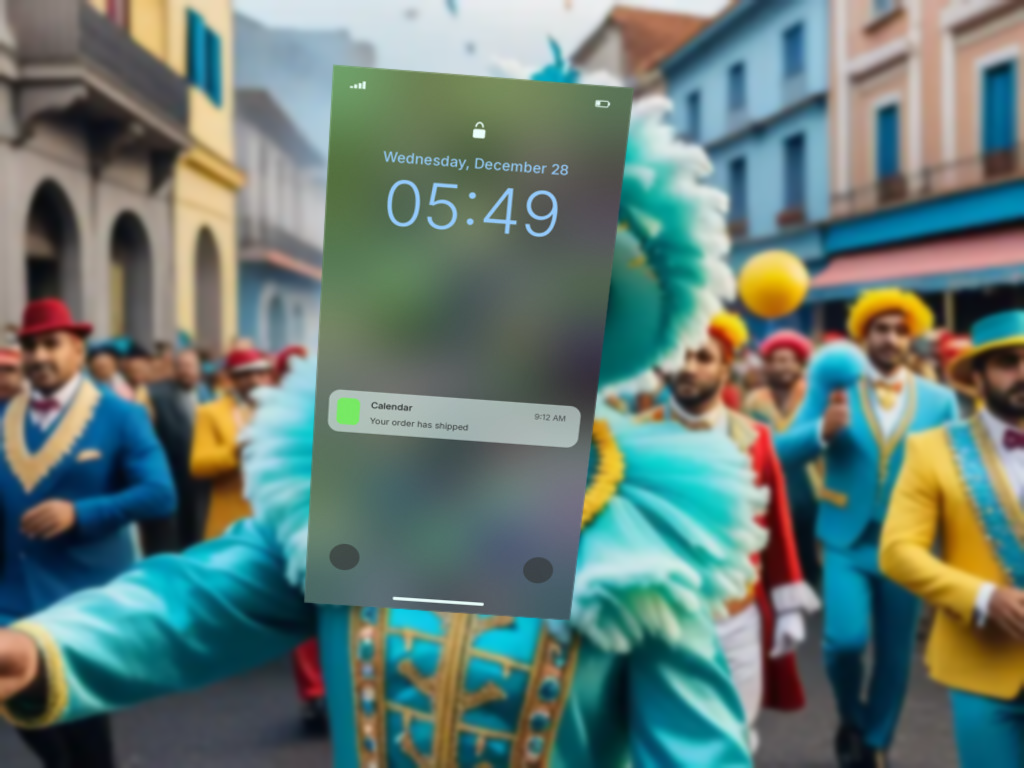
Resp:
5:49
